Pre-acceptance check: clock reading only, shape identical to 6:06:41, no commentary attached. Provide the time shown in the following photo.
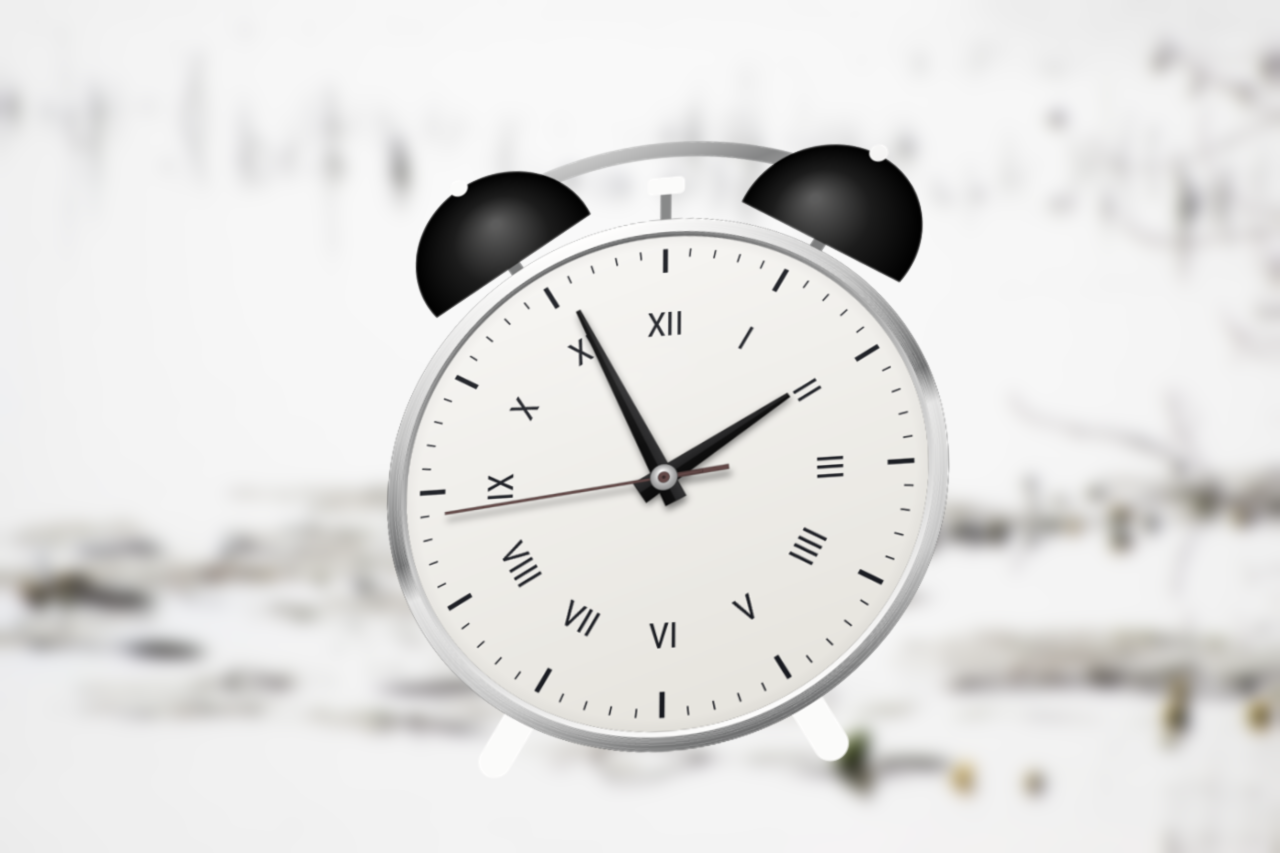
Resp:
1:55:44
